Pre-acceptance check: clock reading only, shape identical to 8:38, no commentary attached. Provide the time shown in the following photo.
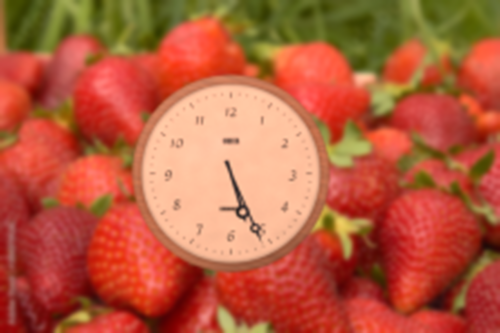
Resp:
5:26
